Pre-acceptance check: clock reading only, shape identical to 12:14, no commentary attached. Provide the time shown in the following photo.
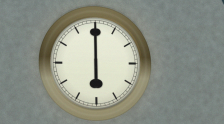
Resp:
6:00
